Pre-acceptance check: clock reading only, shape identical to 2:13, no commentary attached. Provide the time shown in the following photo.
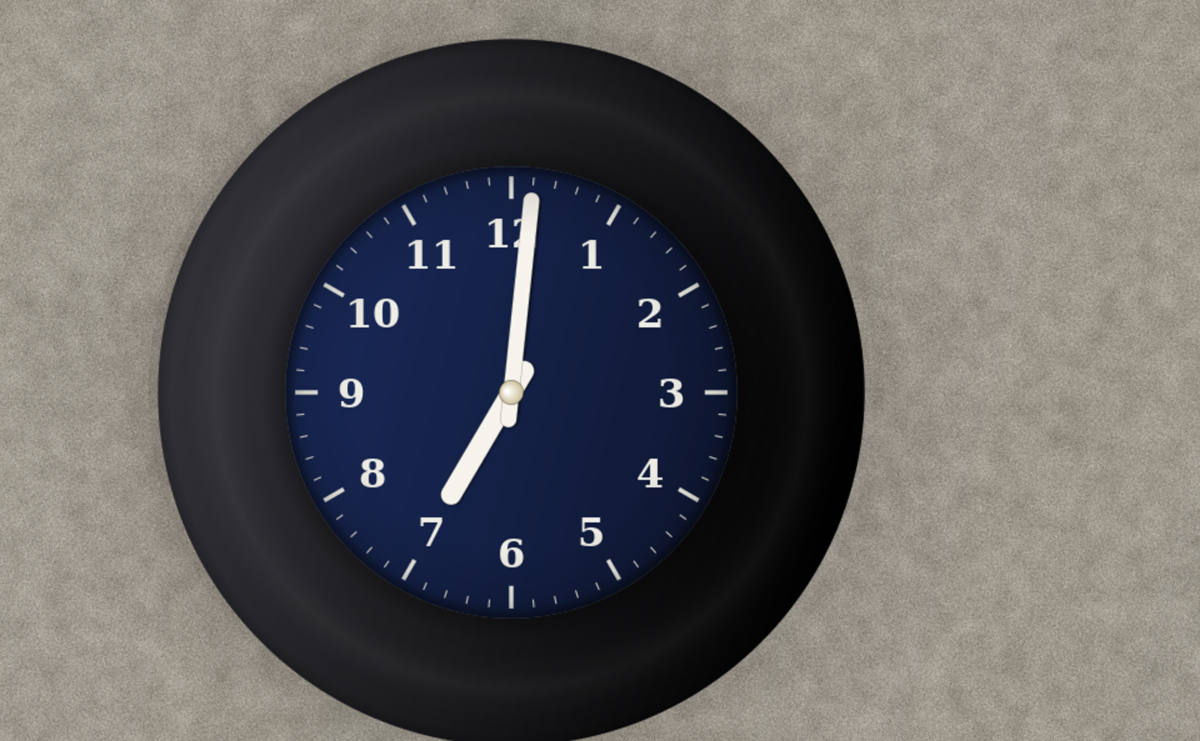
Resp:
7:01
